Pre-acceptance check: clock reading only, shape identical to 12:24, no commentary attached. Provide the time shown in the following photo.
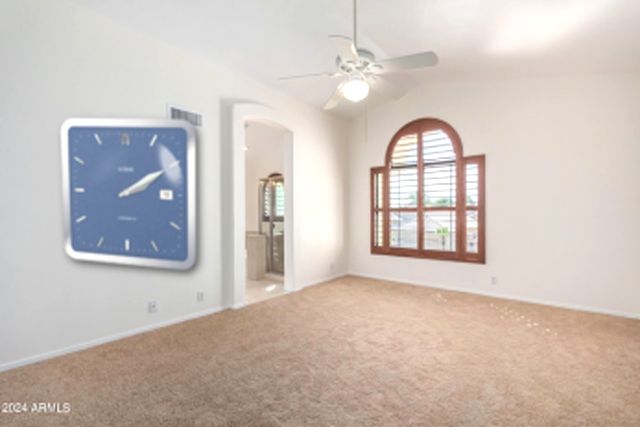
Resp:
2:10
